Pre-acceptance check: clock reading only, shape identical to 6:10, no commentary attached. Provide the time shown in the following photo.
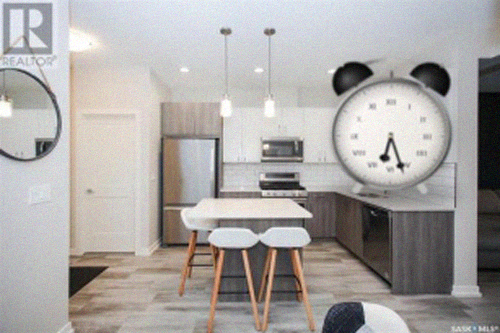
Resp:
6:27
